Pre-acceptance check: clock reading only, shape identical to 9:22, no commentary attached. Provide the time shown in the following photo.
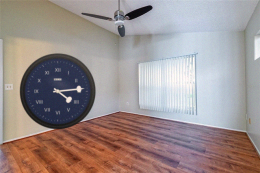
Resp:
4:14
